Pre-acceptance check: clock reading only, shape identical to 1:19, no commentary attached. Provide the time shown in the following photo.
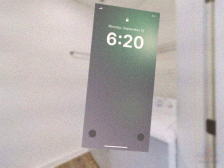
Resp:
6:20
